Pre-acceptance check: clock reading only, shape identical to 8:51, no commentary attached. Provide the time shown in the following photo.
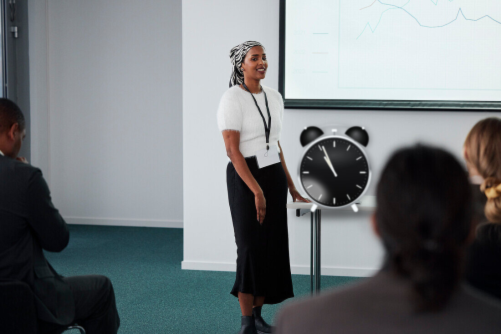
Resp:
10:56
